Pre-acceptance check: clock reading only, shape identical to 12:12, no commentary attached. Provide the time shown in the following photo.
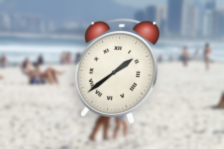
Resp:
1:38
